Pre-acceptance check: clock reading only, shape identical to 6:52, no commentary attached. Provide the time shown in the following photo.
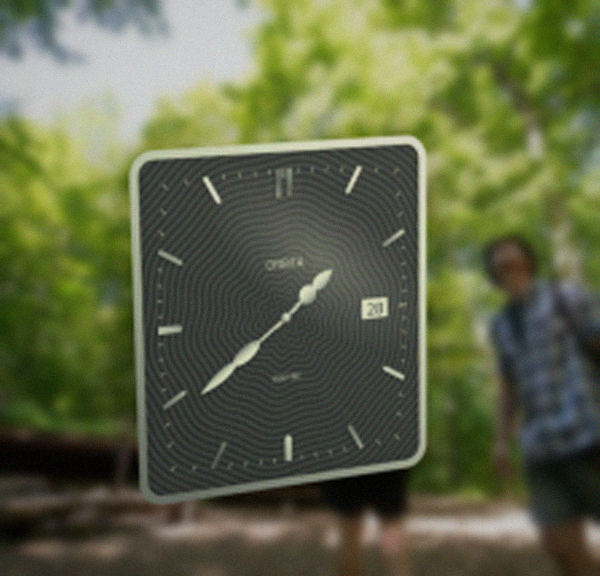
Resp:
1:39
